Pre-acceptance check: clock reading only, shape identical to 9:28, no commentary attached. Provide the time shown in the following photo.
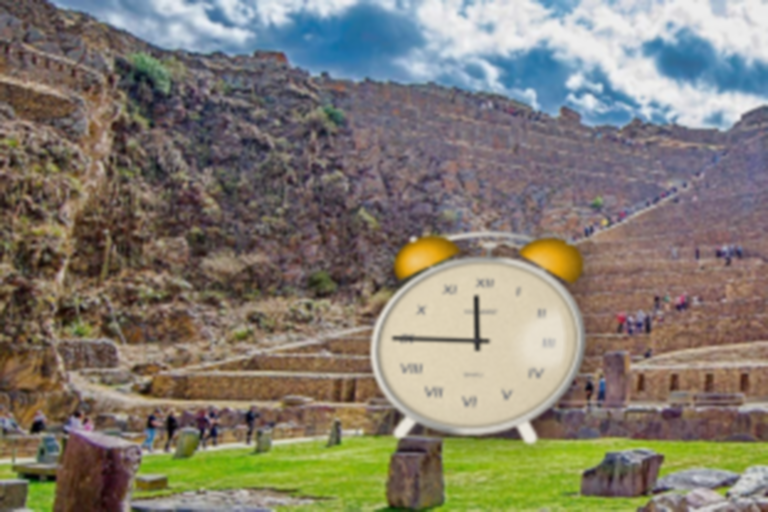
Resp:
11:45
